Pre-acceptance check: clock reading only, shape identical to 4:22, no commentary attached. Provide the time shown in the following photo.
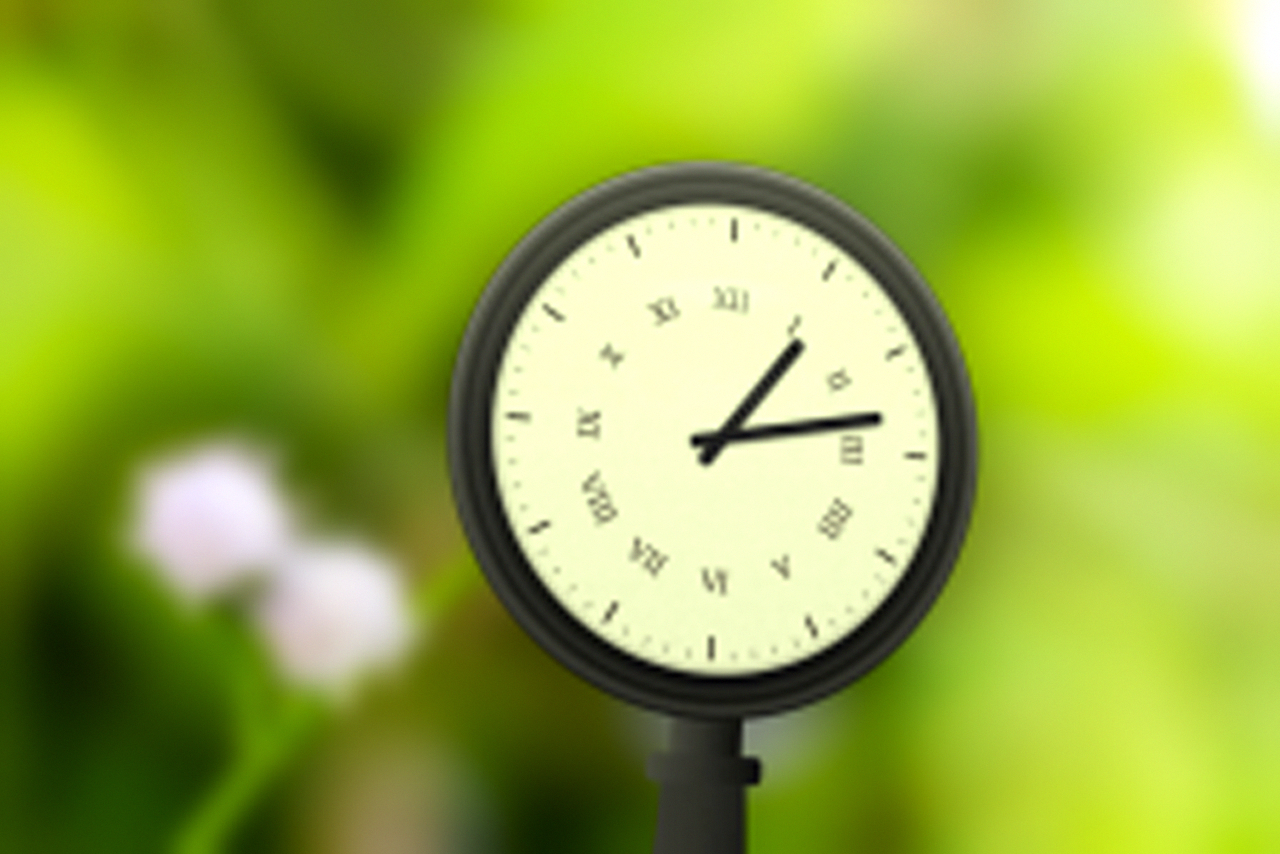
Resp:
1:13
